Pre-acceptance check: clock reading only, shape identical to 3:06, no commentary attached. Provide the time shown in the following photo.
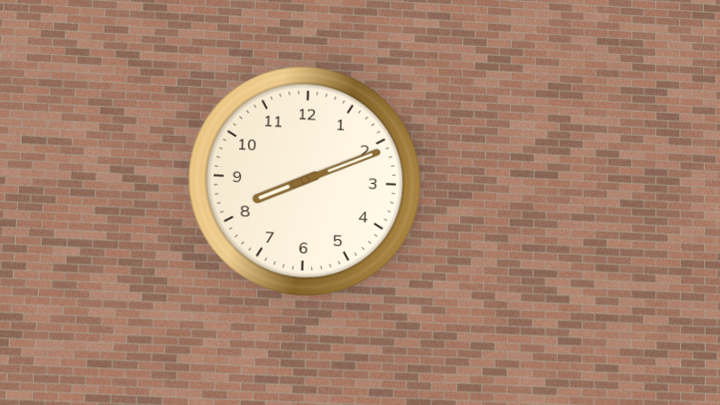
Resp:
8:11
